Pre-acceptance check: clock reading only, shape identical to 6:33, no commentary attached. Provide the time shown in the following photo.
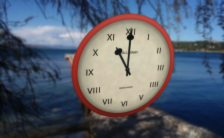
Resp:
11:00
